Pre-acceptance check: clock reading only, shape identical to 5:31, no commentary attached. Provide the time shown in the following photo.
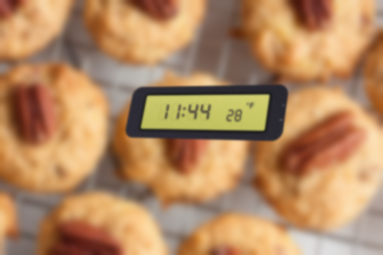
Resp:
11:44
